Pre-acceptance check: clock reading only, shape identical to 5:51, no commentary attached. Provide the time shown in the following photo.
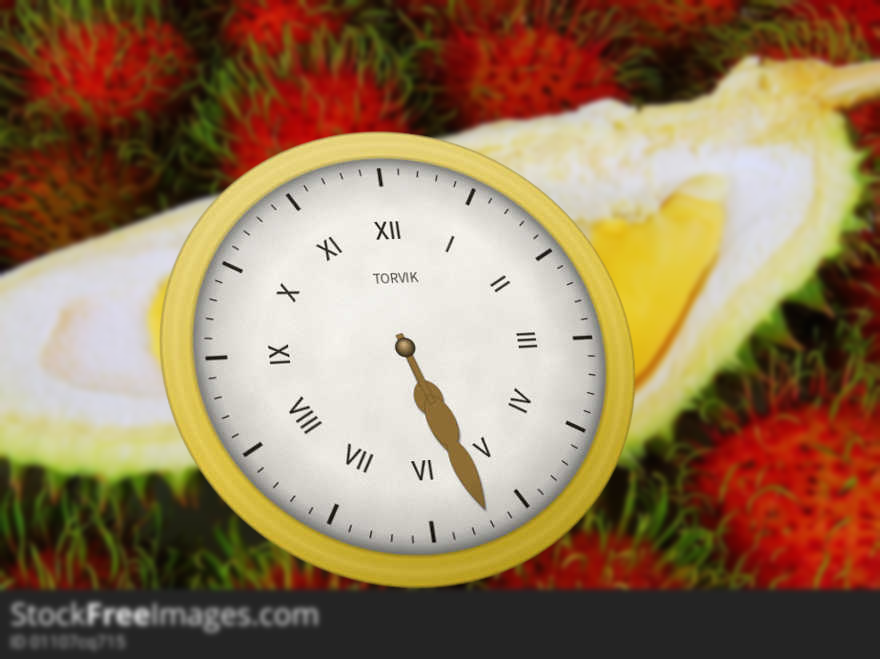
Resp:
5:27
